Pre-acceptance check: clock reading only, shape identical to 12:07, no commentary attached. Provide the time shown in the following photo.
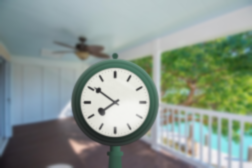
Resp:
7:51
